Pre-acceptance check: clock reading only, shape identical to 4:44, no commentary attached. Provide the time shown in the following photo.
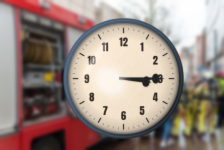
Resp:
3:15
